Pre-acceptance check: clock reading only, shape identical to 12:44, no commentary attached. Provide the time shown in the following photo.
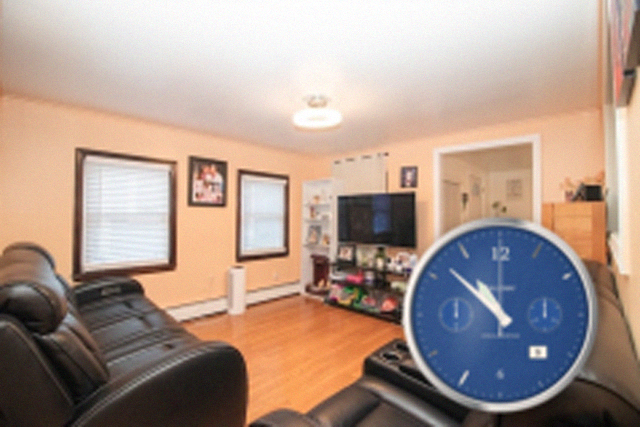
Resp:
10:52
